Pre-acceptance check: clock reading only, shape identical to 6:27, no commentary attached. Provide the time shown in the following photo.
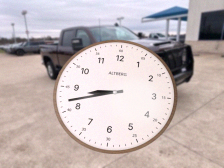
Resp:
8:42
